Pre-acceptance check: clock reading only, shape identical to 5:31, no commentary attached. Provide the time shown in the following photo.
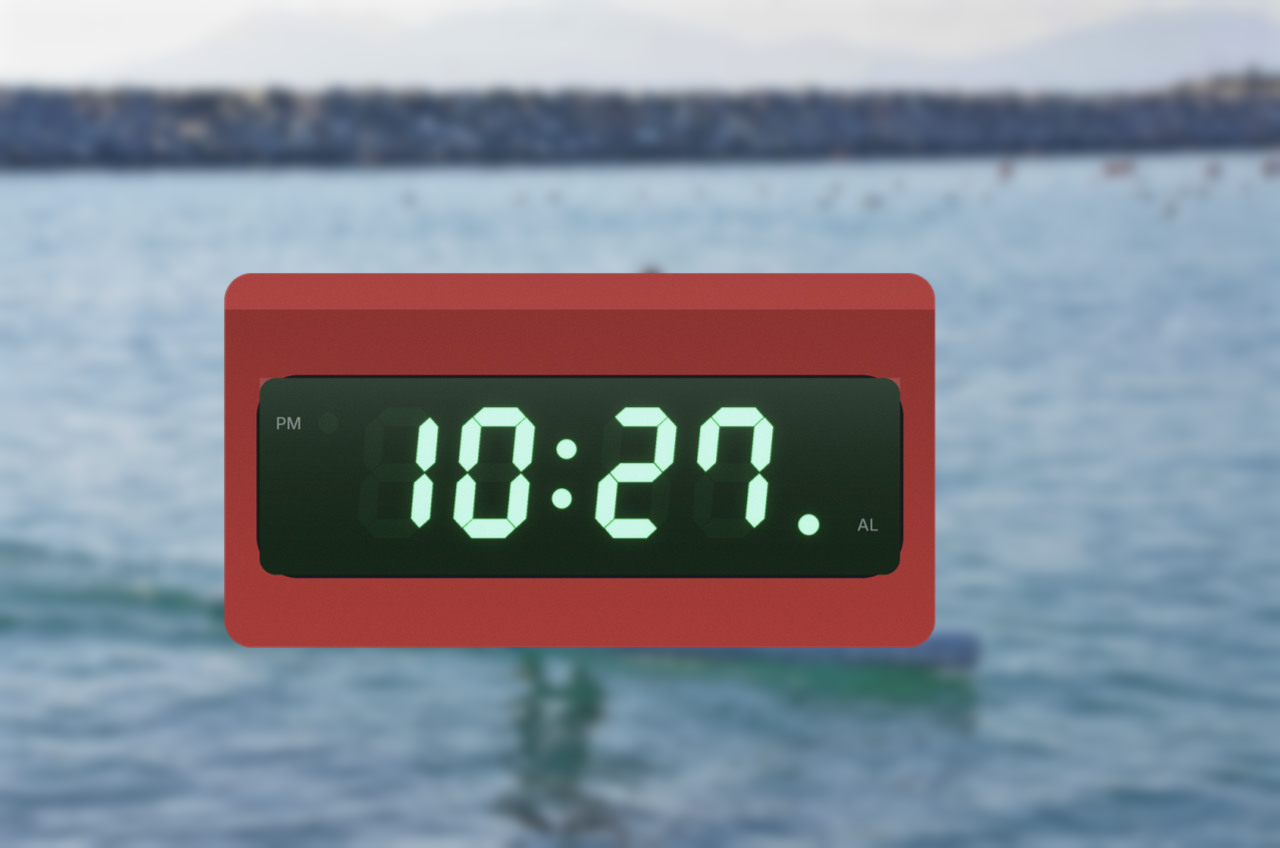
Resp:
10:27
